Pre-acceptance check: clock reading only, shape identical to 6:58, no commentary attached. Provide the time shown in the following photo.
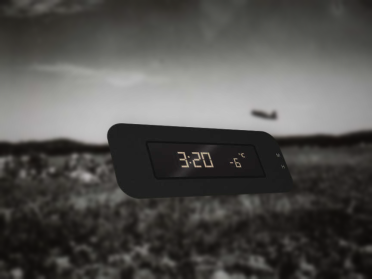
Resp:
3:20
